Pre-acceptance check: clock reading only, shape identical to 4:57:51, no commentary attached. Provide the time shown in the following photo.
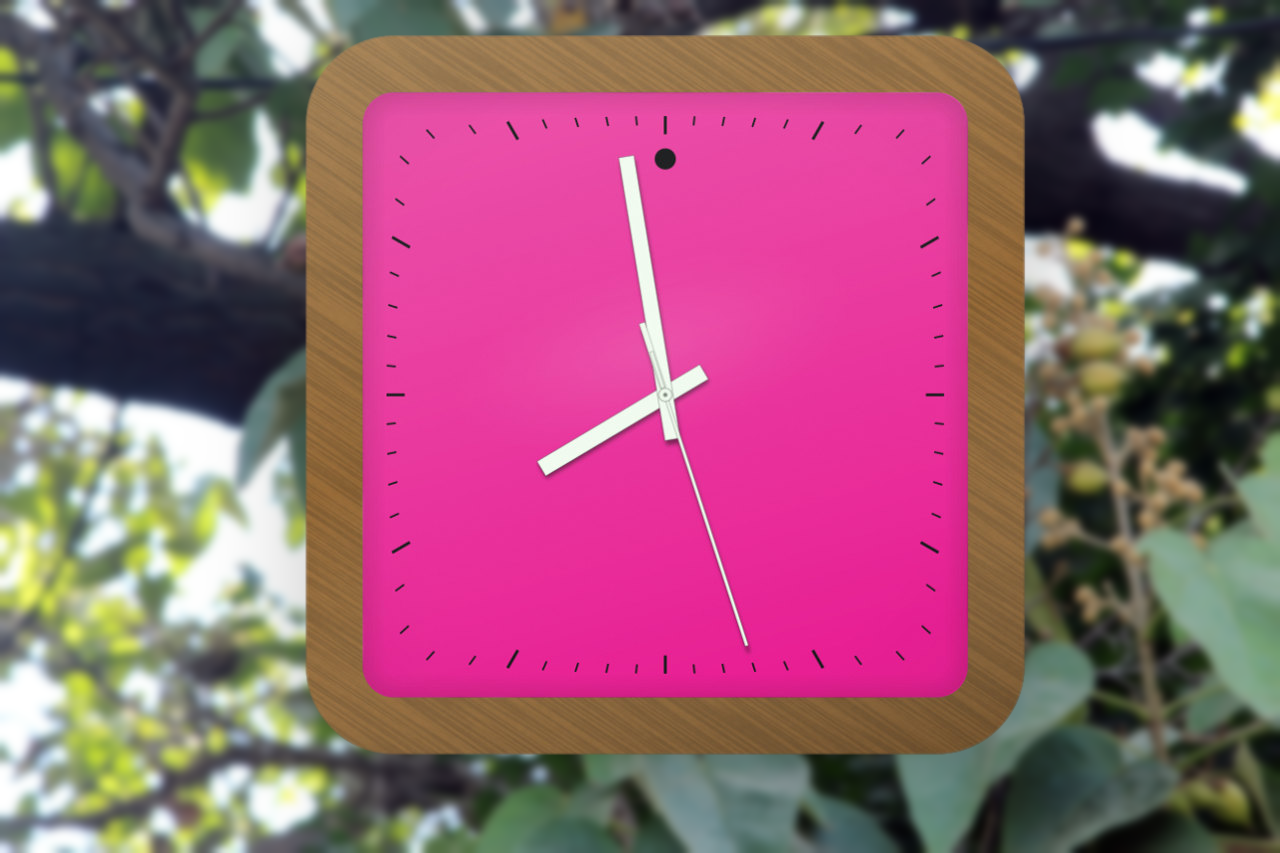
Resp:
7:58:27
